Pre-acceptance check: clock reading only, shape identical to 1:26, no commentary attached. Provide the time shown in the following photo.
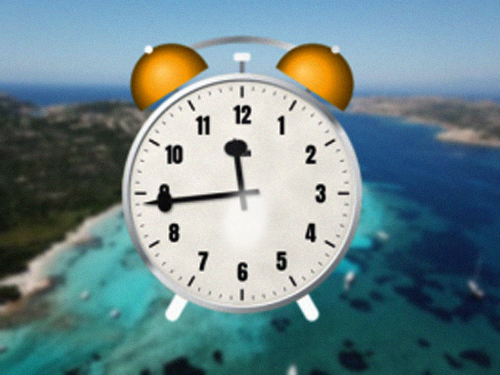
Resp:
11:44
